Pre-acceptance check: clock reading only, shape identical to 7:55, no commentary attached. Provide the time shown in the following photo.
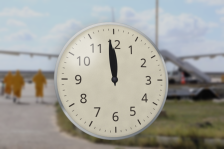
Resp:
11:59
